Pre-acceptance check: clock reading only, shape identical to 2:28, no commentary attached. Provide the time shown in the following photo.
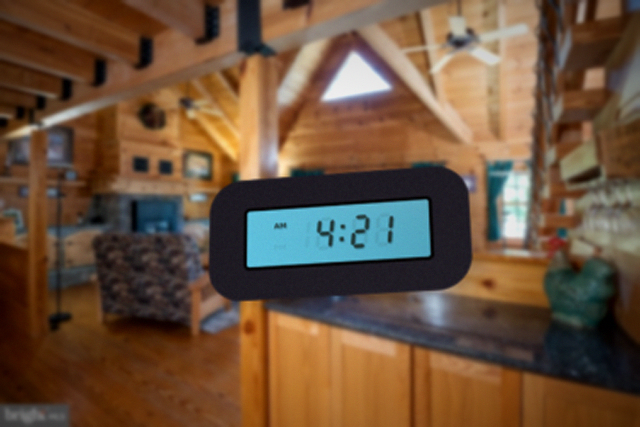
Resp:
4:21
